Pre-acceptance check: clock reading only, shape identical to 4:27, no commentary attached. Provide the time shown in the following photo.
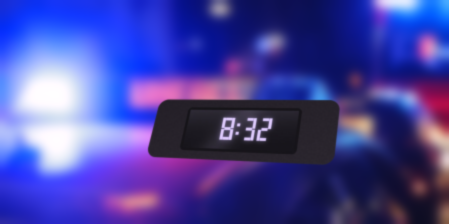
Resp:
8:32
